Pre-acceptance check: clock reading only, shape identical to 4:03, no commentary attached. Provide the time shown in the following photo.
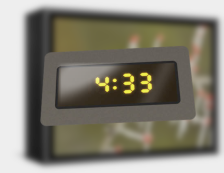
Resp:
4:33
